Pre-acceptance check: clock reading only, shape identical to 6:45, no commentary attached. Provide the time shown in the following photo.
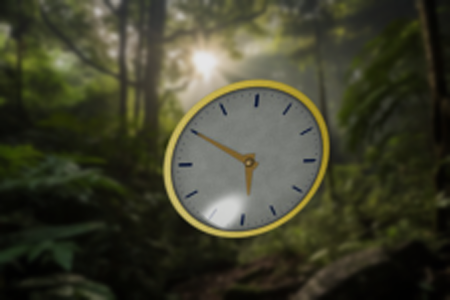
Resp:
5:50
